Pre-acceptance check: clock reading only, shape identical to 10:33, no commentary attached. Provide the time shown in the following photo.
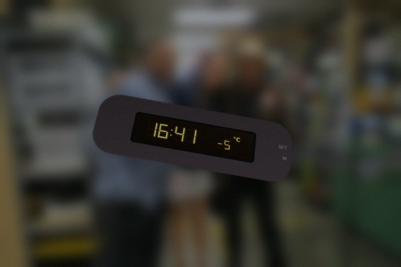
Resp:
16:41
